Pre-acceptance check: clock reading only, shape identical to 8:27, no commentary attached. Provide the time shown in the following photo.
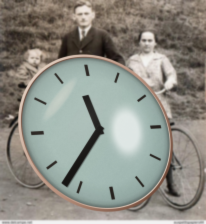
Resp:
11:37
